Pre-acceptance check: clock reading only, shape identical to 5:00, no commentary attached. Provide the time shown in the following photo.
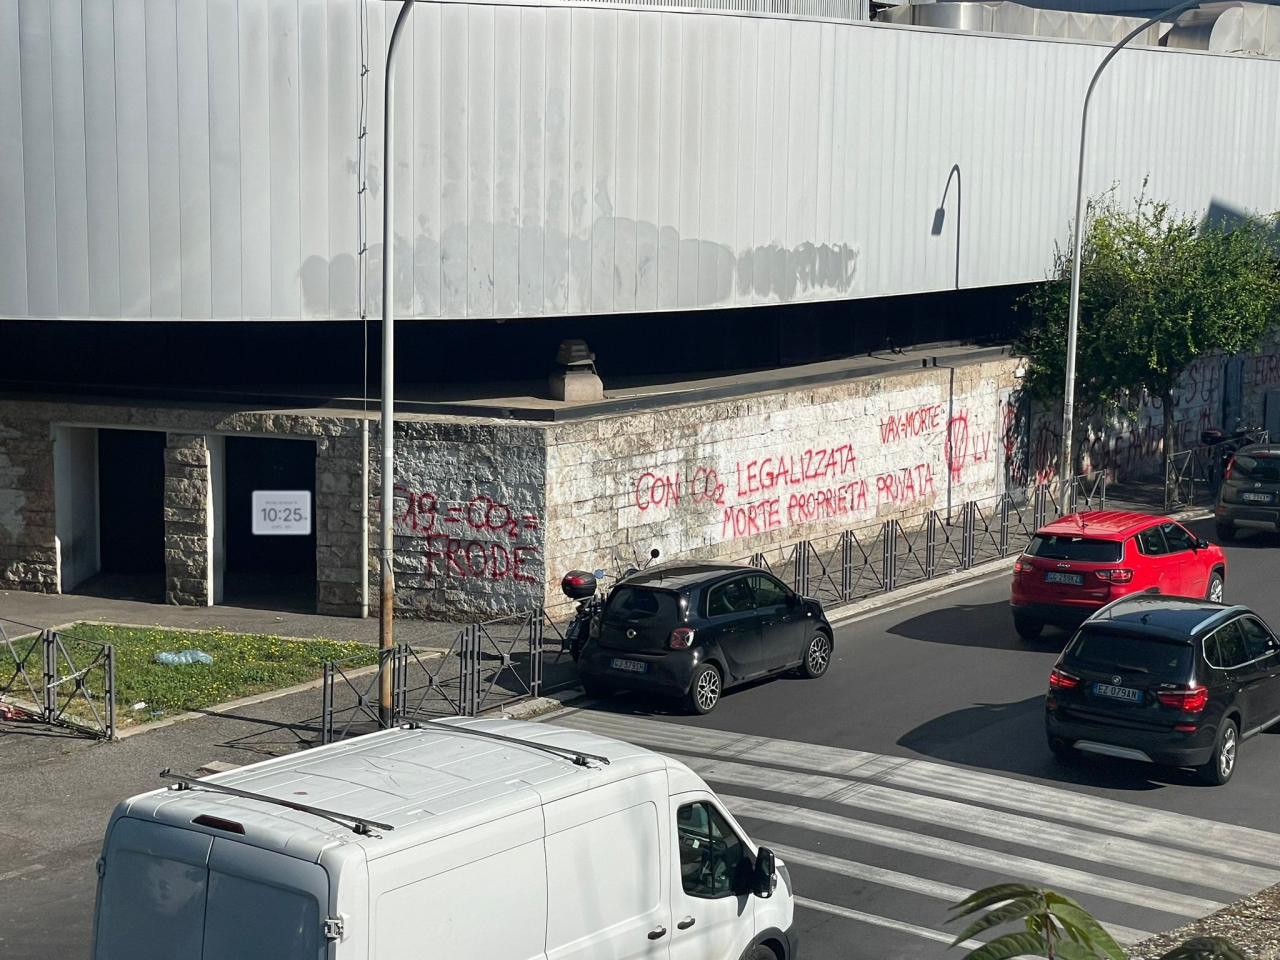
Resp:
10:25
